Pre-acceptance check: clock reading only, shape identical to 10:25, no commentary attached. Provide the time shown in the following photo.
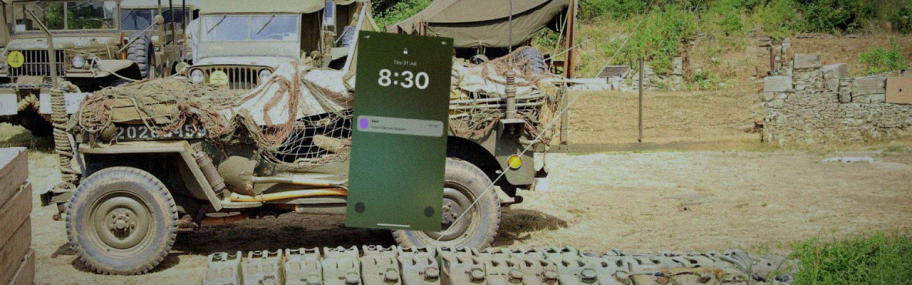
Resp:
8:30
